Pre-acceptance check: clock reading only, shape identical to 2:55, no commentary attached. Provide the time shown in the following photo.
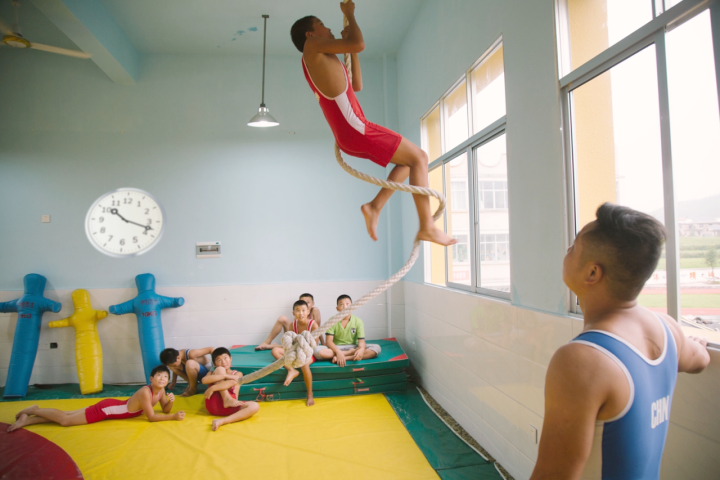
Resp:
10:18
